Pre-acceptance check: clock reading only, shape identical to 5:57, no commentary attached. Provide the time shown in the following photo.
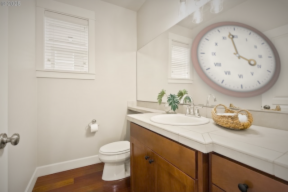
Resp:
3:58
